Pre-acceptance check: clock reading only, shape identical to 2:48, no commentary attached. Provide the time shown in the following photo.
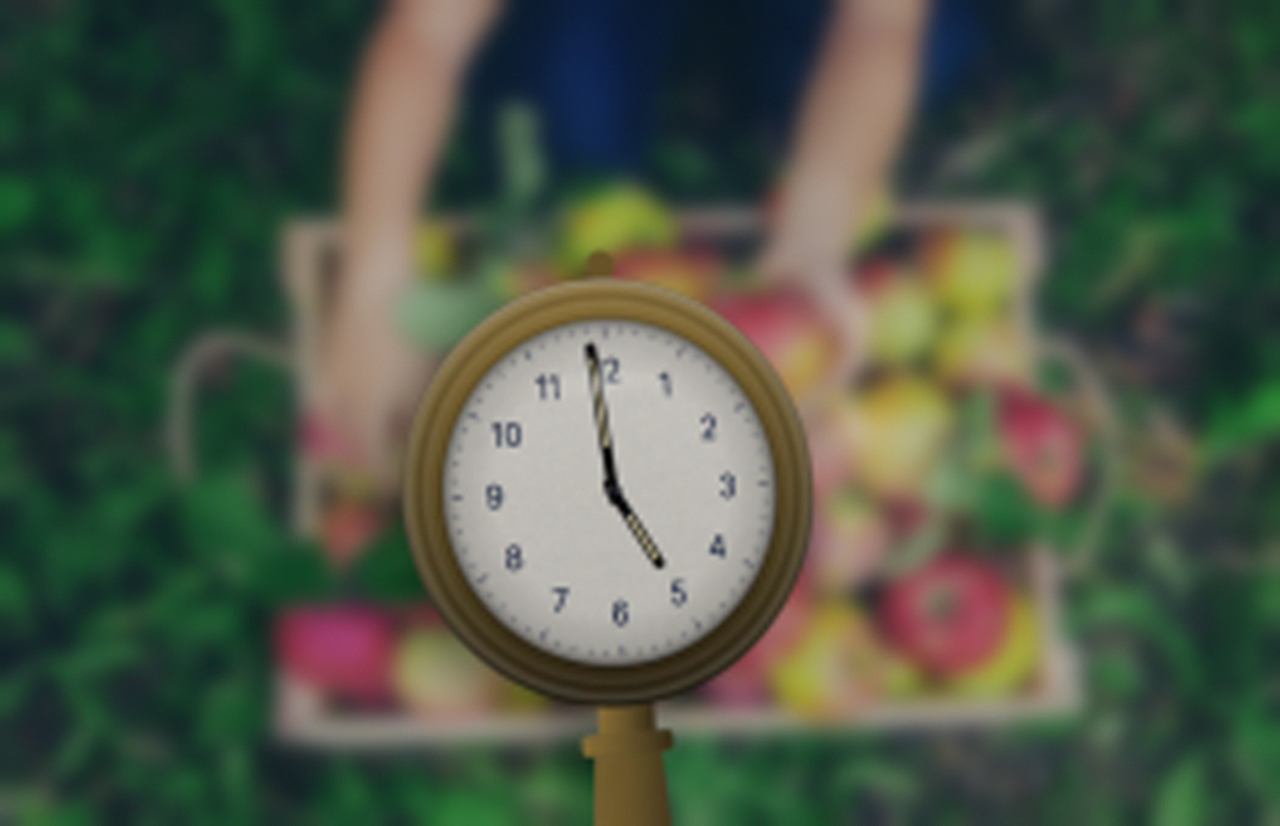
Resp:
4:59
